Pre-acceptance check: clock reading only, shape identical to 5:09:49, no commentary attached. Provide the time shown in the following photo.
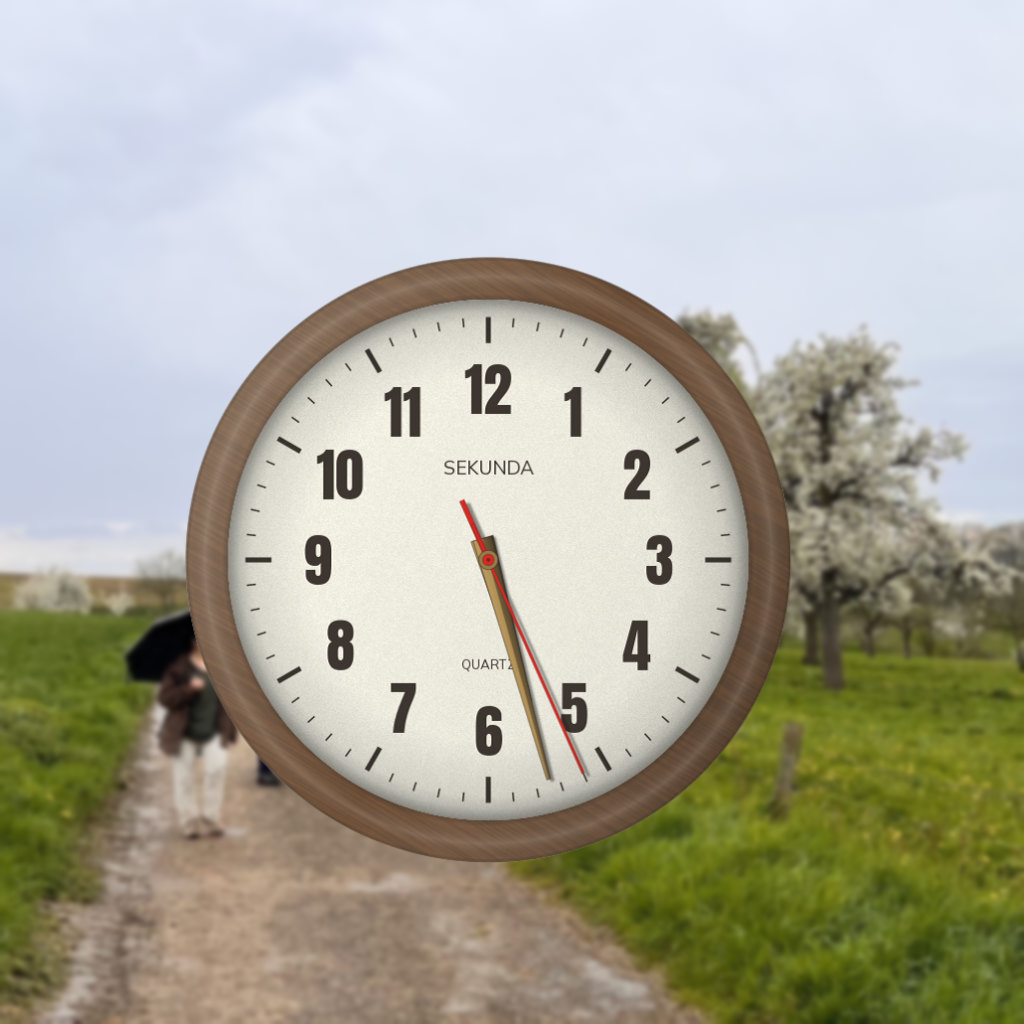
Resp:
5:27:26
